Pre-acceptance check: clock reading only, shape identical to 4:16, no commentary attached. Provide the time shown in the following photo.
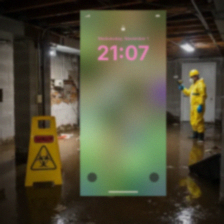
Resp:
21:07
